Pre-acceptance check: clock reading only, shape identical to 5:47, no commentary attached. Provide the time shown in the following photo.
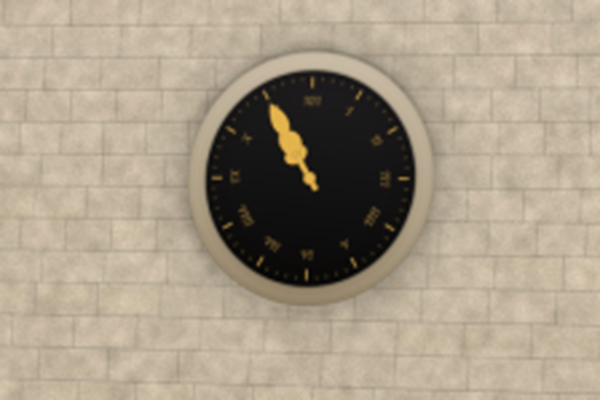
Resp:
10:55
